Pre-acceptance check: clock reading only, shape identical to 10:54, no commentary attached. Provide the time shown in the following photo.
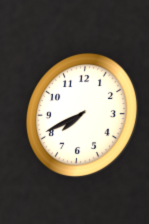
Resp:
7:41
